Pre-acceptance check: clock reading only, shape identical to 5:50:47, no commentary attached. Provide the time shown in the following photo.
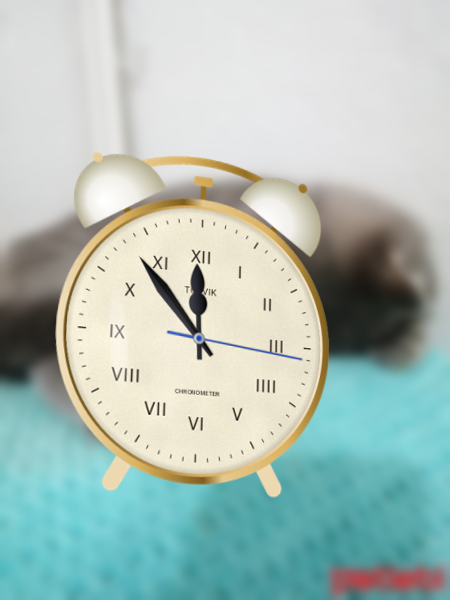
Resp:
11:53:16
